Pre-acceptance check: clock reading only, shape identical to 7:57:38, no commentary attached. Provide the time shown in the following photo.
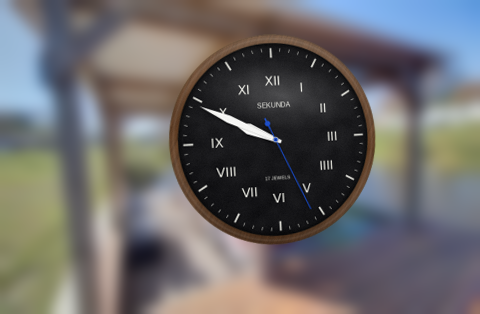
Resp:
9:49:26
